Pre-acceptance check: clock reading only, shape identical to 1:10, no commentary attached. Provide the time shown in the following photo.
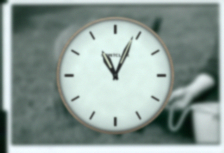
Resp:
11:04
